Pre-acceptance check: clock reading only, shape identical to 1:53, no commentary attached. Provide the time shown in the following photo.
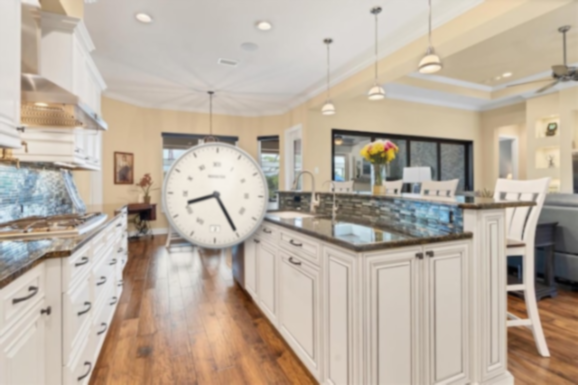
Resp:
8:25
